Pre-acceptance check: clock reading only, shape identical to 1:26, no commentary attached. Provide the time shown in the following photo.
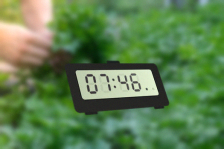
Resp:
7:46
